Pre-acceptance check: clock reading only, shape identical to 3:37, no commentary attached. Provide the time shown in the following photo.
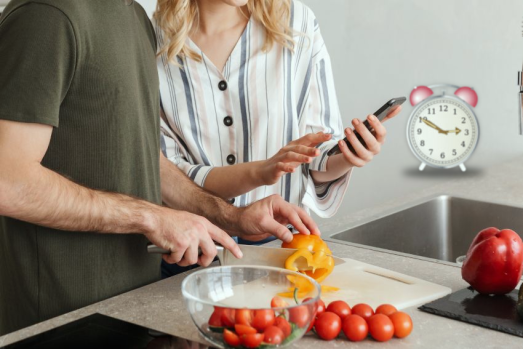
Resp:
2:50
